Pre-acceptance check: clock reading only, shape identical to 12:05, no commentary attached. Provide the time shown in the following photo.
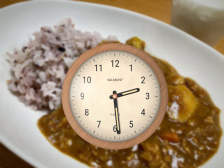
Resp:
2:29
